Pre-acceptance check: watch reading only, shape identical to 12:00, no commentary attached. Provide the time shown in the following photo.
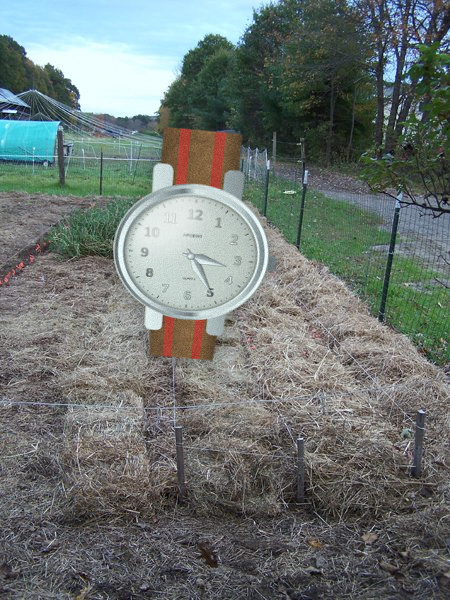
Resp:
3:25
